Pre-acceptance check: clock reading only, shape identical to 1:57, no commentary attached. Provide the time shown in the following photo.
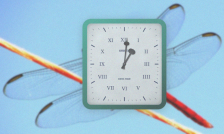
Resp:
1:01
